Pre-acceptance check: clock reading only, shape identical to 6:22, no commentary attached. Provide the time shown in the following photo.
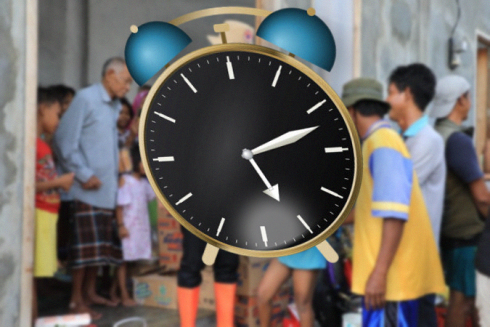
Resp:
5:12
